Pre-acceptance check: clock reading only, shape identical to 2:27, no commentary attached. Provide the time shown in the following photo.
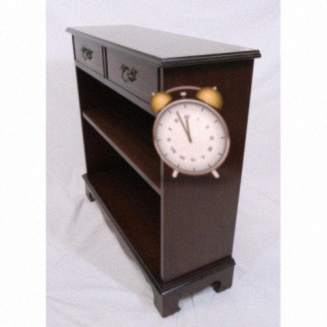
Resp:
11:57
